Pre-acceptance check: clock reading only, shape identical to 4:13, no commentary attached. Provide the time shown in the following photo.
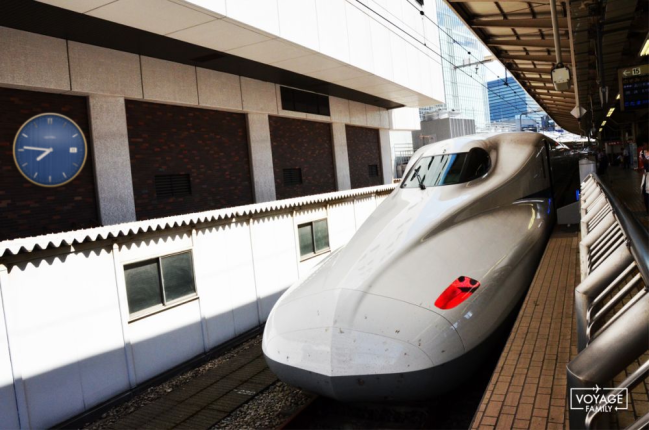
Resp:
7:46
